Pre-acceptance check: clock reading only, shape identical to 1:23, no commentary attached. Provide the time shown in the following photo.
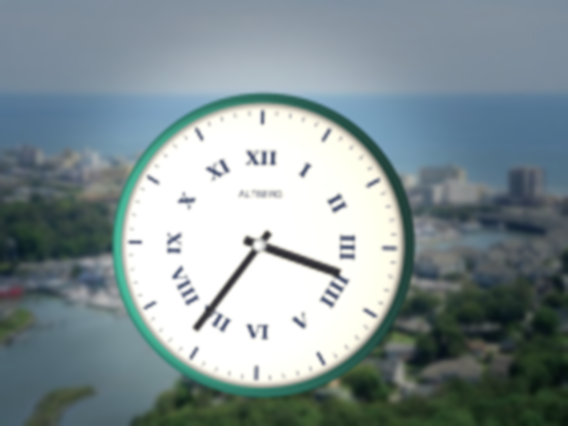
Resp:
3:36
